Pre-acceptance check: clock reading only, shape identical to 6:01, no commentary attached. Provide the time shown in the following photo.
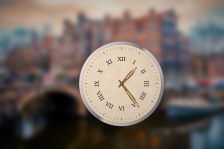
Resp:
1:24
